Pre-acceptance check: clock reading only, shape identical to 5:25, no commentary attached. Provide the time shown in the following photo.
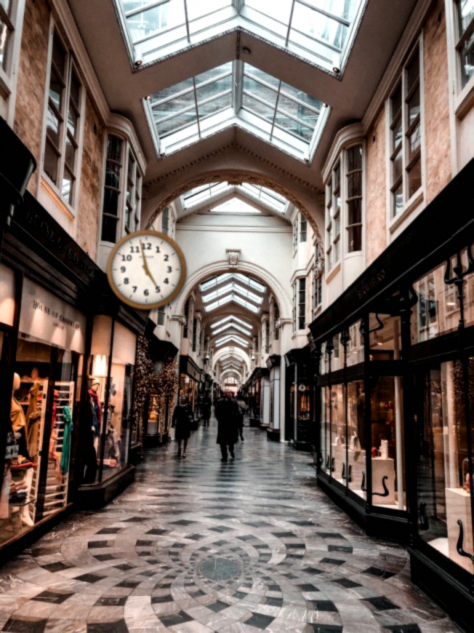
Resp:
4:58
